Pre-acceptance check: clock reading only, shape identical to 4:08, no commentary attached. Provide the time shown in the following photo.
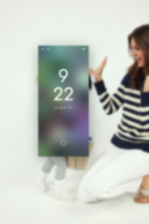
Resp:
9:22
